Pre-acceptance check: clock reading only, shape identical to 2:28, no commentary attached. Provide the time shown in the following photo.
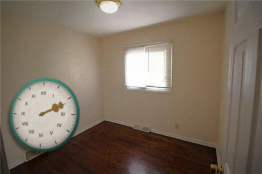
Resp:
2:11
